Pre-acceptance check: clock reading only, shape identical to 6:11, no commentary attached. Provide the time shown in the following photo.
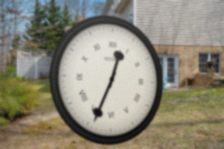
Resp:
12:34
